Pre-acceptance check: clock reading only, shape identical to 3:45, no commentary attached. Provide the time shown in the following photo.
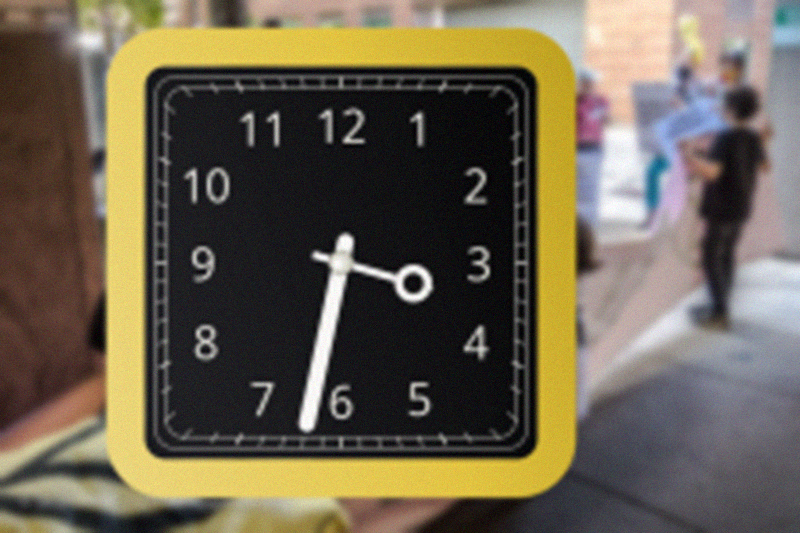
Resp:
3:32
